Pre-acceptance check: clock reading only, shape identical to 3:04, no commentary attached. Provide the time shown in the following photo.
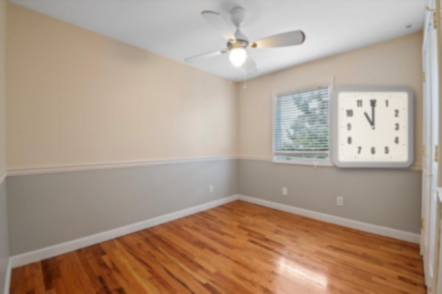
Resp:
11:00
